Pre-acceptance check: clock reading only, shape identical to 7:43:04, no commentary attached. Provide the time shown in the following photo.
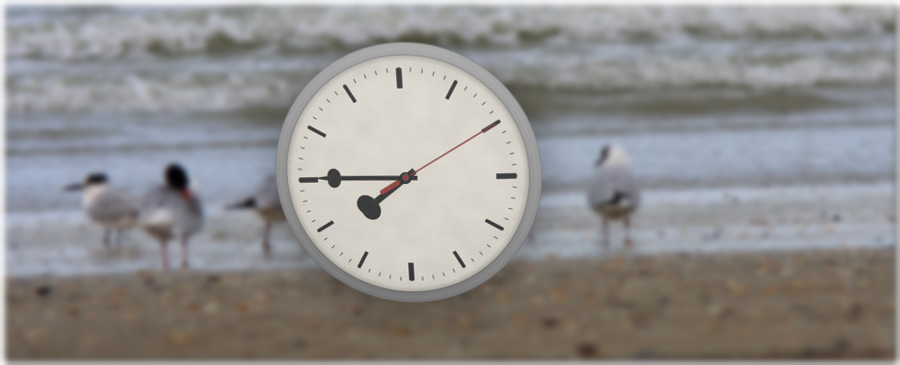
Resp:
7:45:10
